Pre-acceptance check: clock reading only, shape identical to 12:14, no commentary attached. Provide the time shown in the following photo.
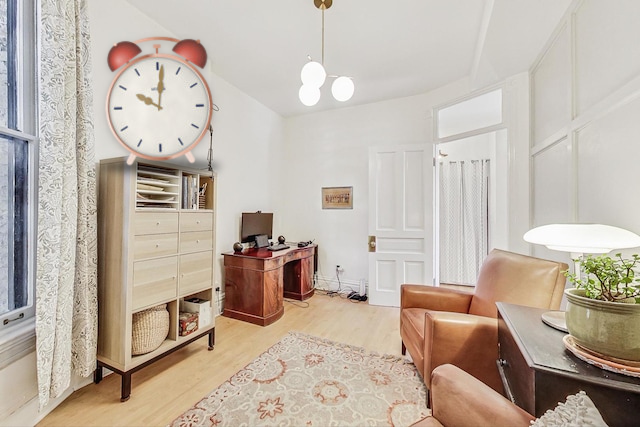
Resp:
10:01
